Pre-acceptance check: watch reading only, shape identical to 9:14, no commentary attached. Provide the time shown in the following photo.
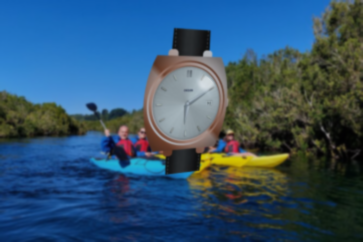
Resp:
6:10
